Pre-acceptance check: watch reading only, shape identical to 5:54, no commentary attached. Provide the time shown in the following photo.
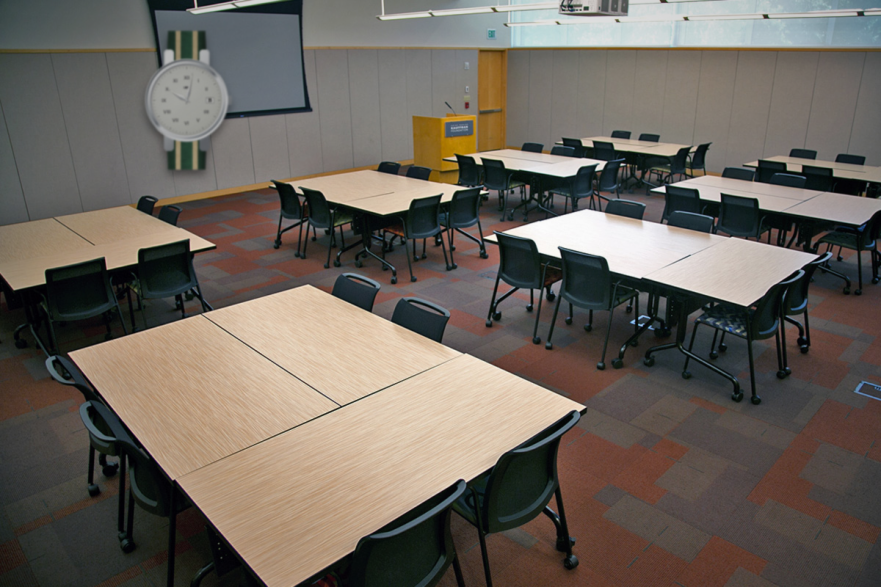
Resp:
10:02
